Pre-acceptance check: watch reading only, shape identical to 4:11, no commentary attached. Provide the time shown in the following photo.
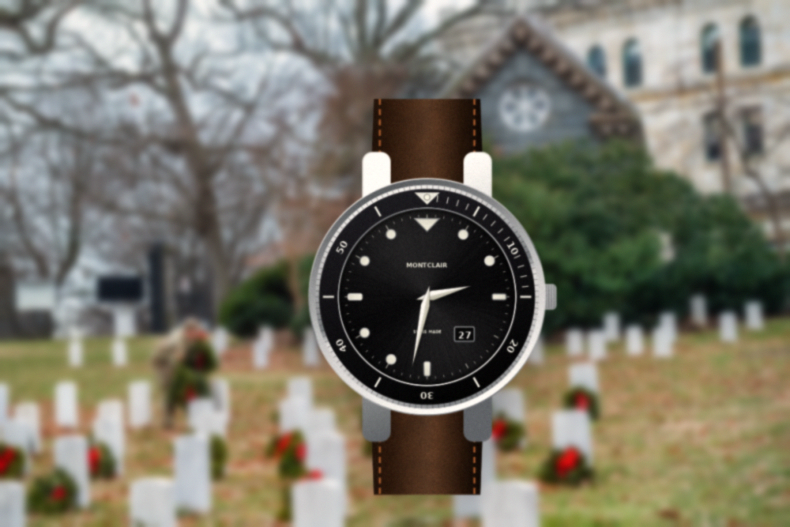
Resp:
2:32
